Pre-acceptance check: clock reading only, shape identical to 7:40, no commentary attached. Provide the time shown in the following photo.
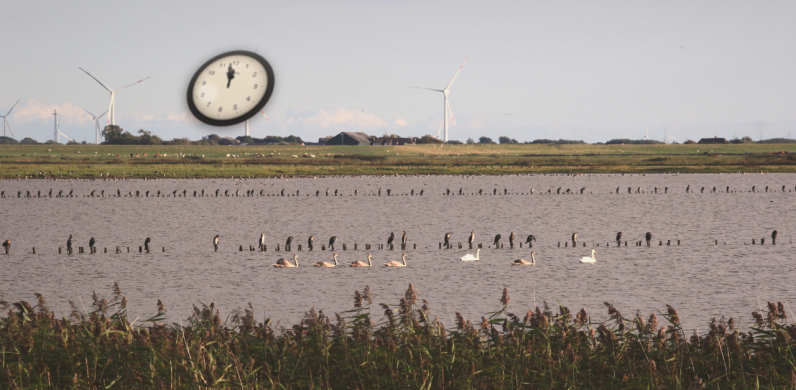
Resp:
11:58
